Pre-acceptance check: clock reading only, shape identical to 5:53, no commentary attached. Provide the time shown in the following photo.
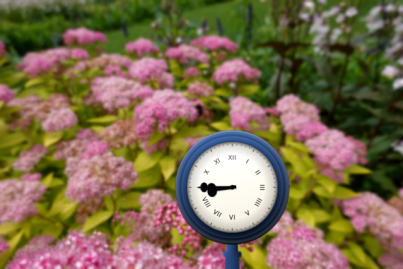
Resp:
8:45
